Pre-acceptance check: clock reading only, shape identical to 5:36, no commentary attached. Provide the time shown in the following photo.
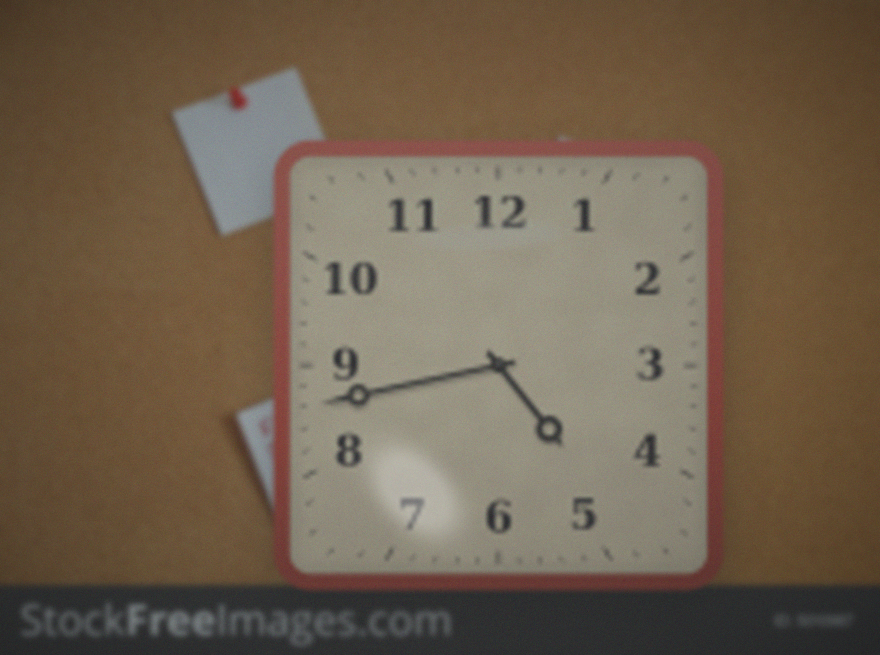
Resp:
4:43
